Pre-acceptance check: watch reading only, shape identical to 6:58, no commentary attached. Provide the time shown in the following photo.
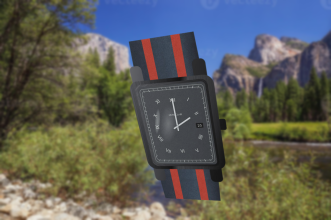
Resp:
2:00
